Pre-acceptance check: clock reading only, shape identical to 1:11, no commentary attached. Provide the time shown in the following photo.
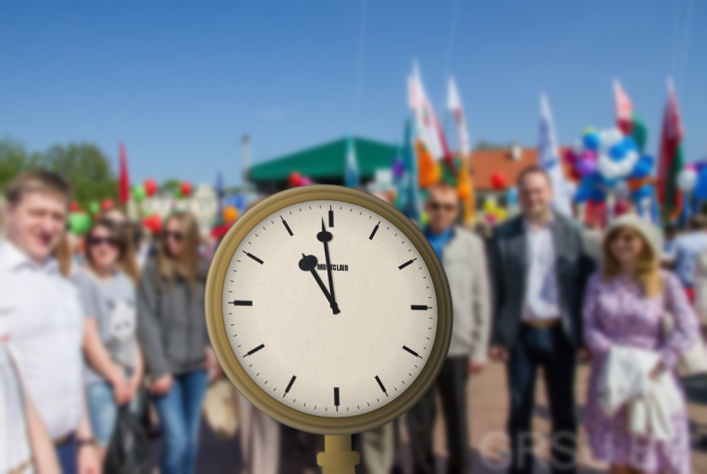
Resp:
10:59
